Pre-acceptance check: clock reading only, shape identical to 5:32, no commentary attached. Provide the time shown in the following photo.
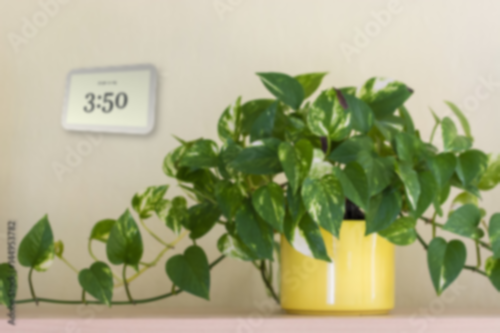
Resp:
3:50
